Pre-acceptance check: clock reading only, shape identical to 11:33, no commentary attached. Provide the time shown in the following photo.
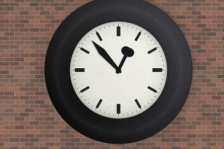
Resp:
12:53
